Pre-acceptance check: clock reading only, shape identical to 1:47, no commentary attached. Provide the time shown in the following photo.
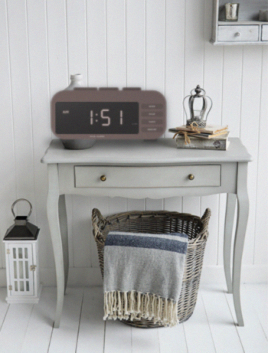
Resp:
1:51
